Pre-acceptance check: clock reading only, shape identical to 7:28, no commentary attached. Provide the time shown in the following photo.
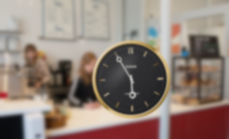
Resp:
5:55
